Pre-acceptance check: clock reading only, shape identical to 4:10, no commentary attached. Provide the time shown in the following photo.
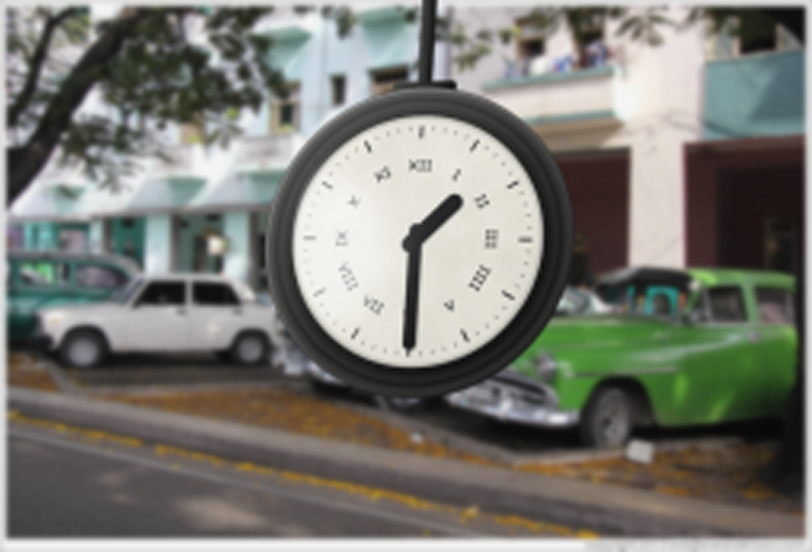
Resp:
1:30
